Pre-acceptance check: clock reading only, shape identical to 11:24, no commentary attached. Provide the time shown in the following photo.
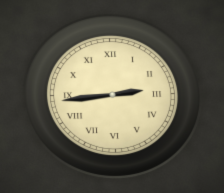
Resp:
2:44
